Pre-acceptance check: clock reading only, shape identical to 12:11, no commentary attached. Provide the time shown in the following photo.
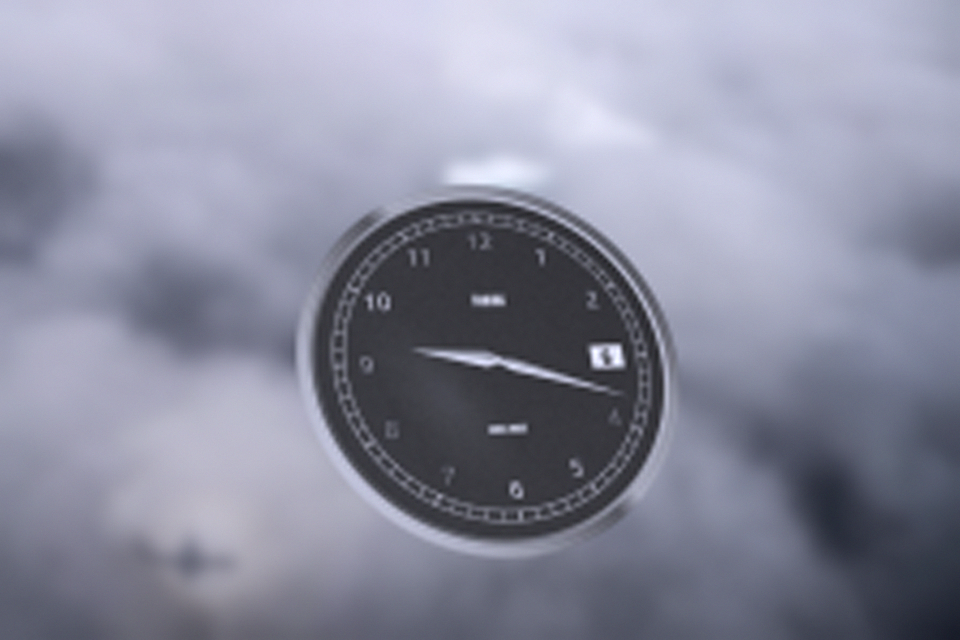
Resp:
9:18
